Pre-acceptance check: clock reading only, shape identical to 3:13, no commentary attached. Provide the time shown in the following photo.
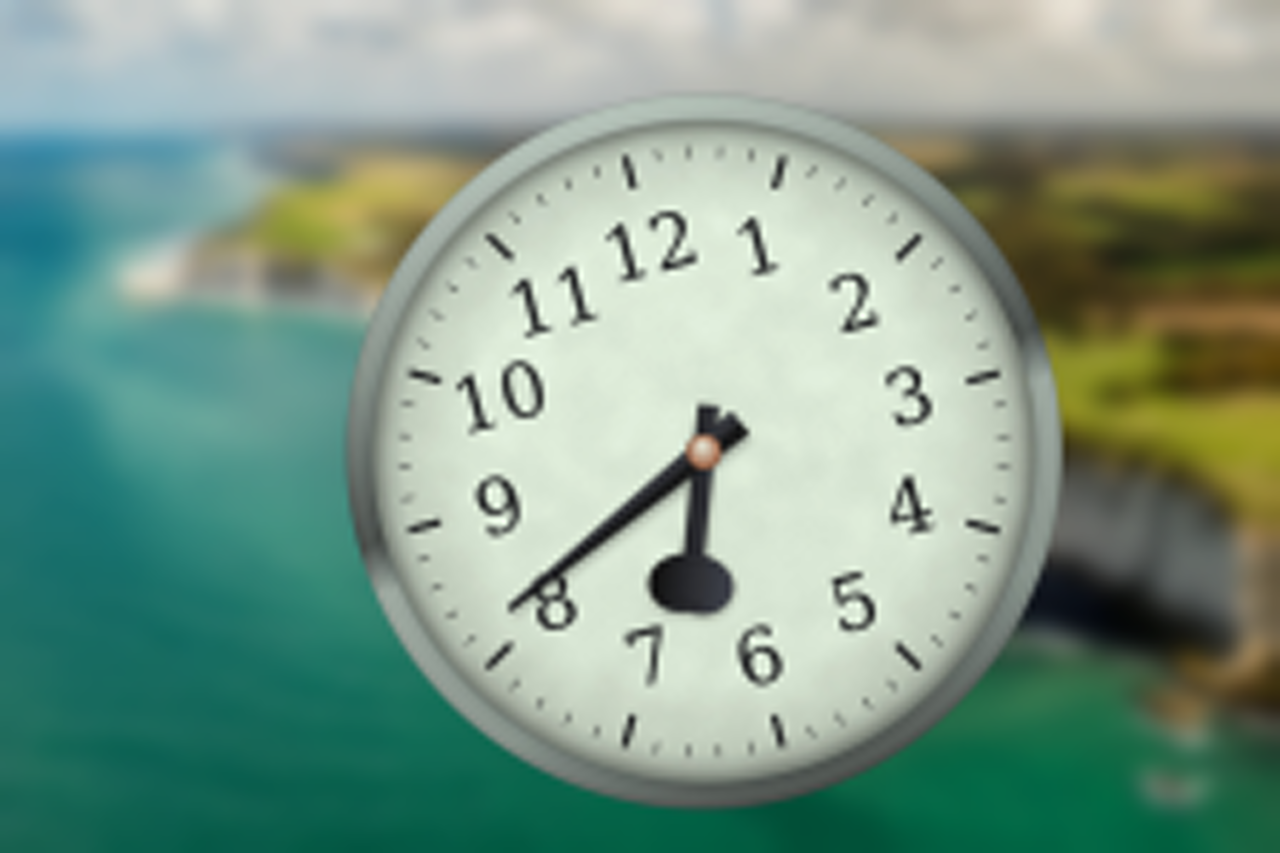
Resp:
6:41
